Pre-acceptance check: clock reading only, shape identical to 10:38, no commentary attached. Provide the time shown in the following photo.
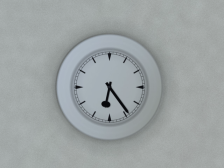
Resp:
6:24
